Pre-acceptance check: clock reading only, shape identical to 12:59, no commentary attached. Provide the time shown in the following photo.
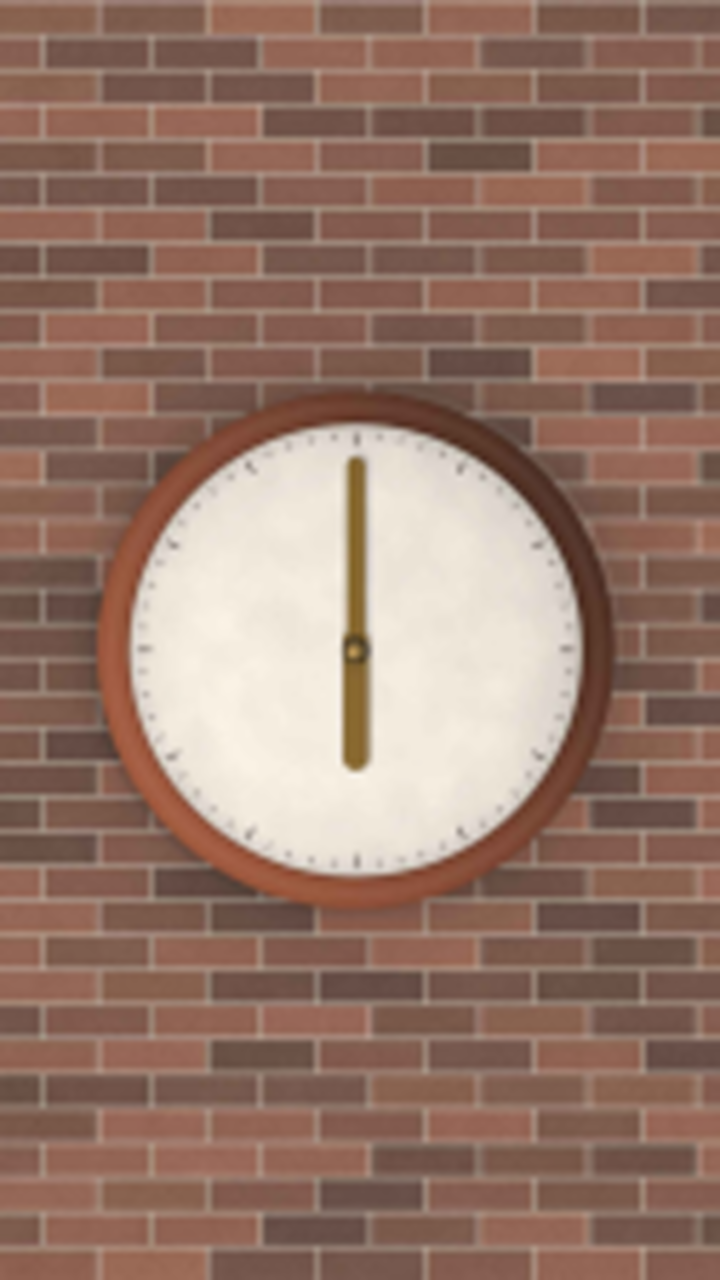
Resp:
6:00
